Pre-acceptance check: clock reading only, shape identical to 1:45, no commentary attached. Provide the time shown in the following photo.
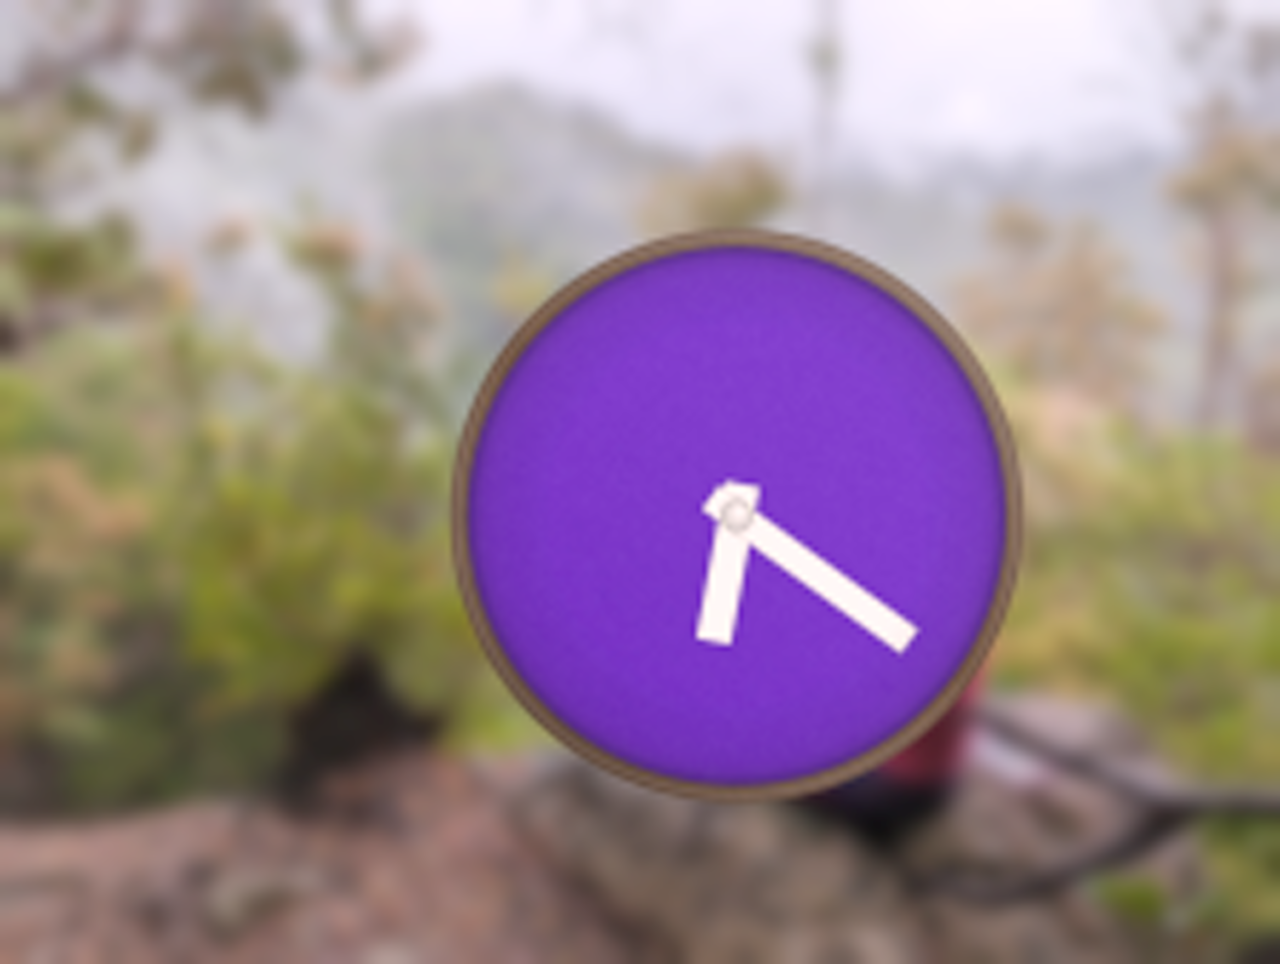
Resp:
6:21
